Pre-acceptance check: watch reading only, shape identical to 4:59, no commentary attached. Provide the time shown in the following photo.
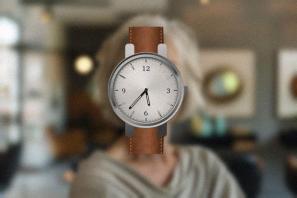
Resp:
5:37
